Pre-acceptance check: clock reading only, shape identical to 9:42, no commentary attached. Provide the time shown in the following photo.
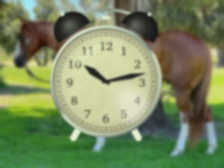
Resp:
10:13
